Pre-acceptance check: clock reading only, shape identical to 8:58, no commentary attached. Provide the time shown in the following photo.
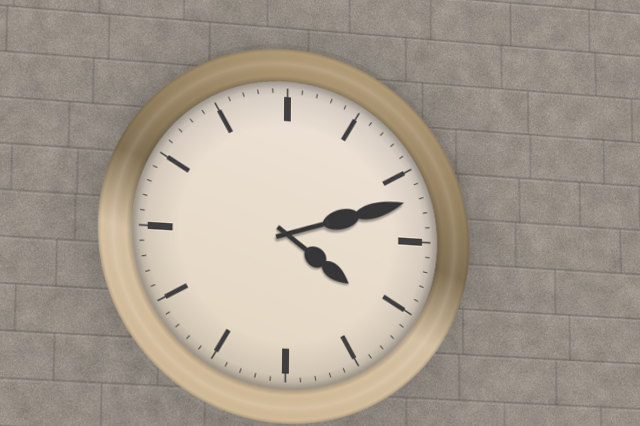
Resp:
4:12
